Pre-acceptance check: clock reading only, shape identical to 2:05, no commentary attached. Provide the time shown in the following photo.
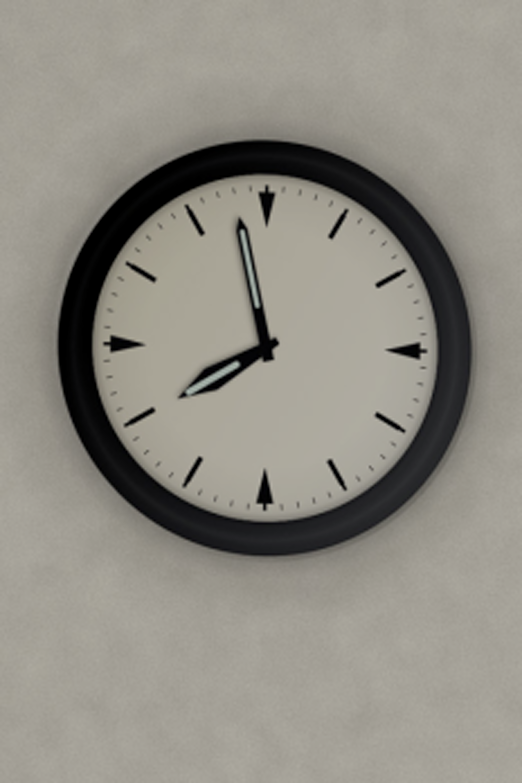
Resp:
7:58
